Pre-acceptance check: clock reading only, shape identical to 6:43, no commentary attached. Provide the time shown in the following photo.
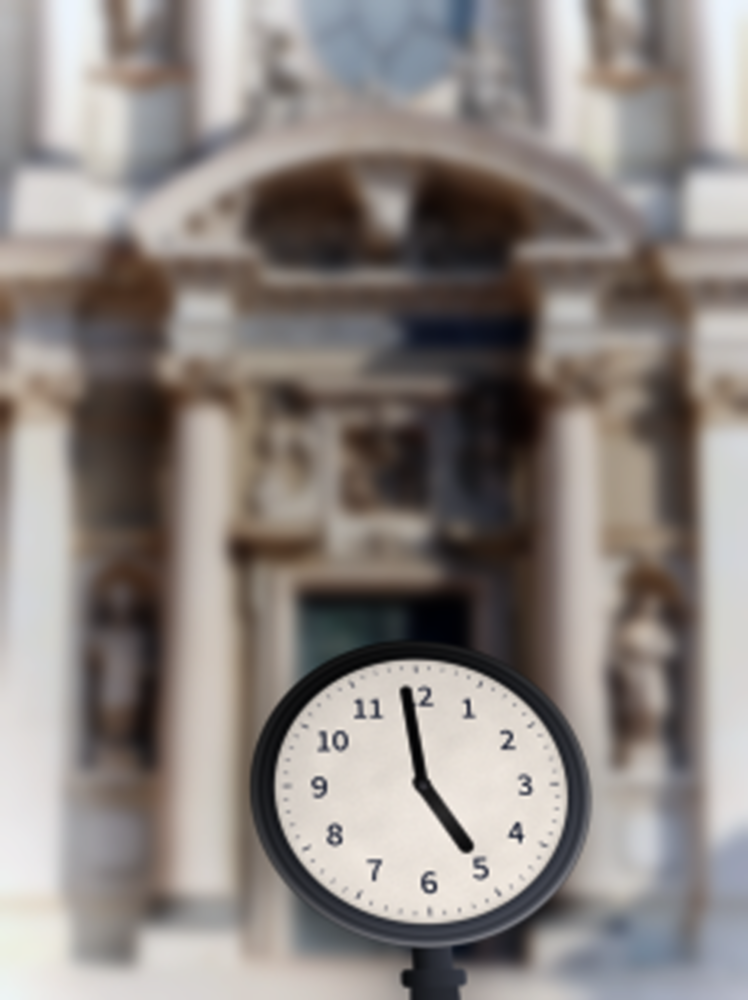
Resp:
4:59
